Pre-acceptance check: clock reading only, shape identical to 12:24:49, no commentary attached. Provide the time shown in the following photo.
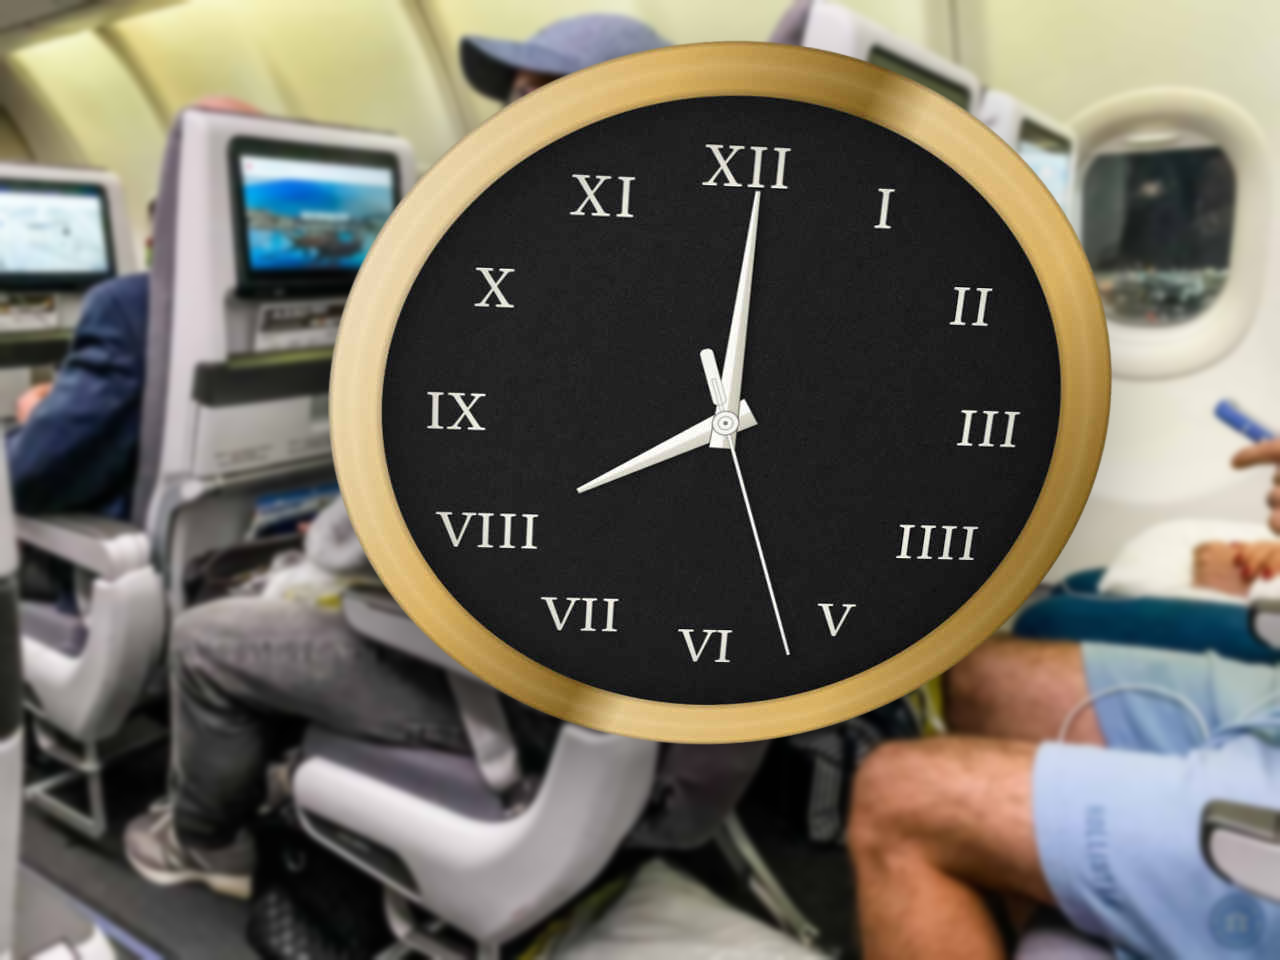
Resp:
8:00:27
